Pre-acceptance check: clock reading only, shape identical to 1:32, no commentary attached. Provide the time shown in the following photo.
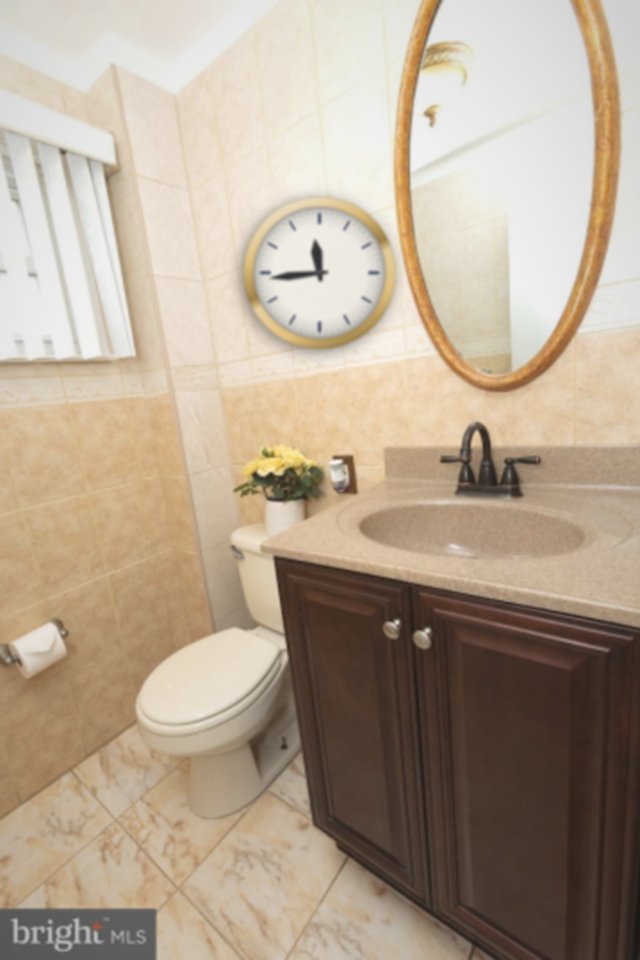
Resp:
11:44
